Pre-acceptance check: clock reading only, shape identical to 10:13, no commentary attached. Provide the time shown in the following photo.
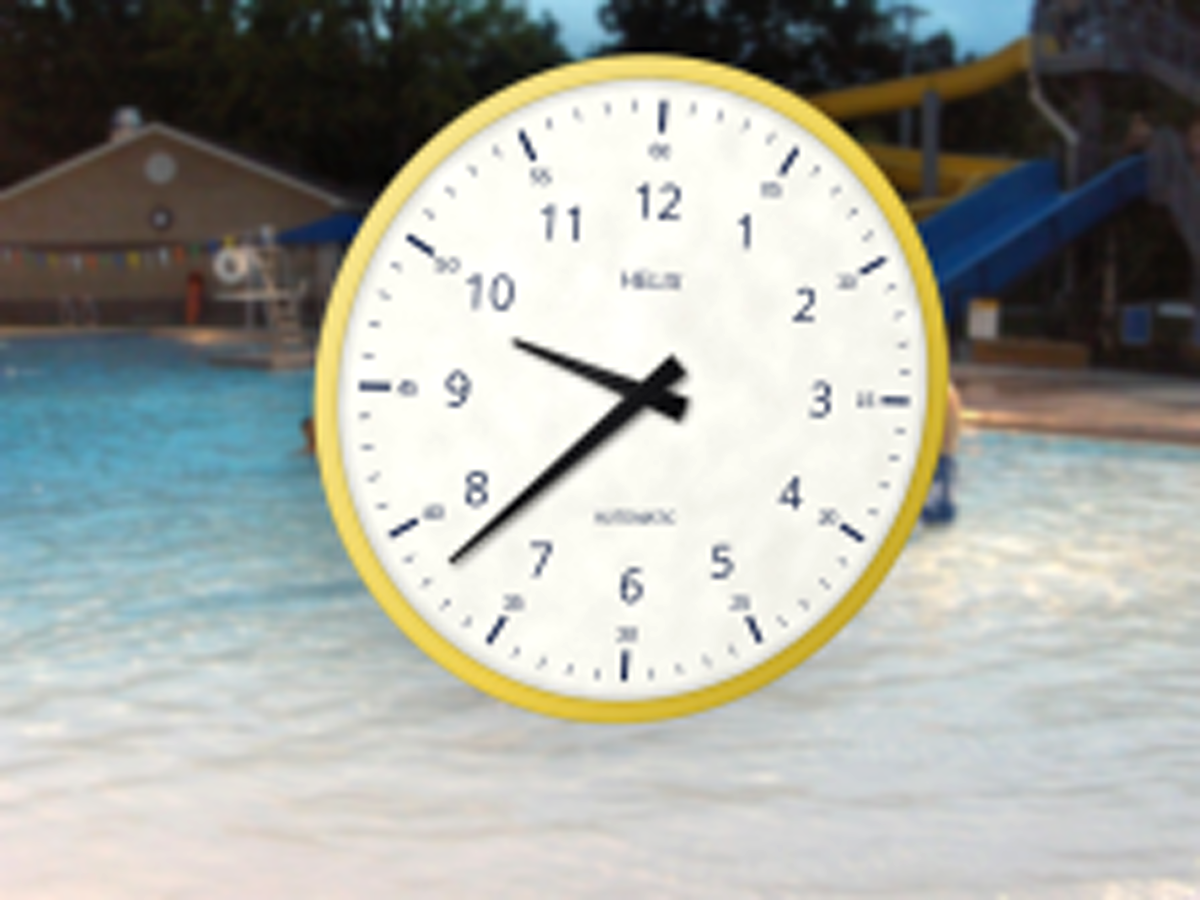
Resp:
9:38
